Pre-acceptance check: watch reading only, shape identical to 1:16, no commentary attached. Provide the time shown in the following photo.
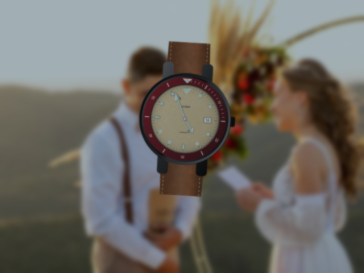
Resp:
4:56
